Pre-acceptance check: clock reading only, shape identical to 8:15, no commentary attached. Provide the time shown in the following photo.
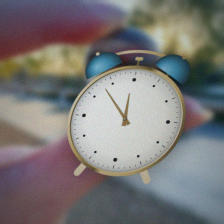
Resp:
11:53
